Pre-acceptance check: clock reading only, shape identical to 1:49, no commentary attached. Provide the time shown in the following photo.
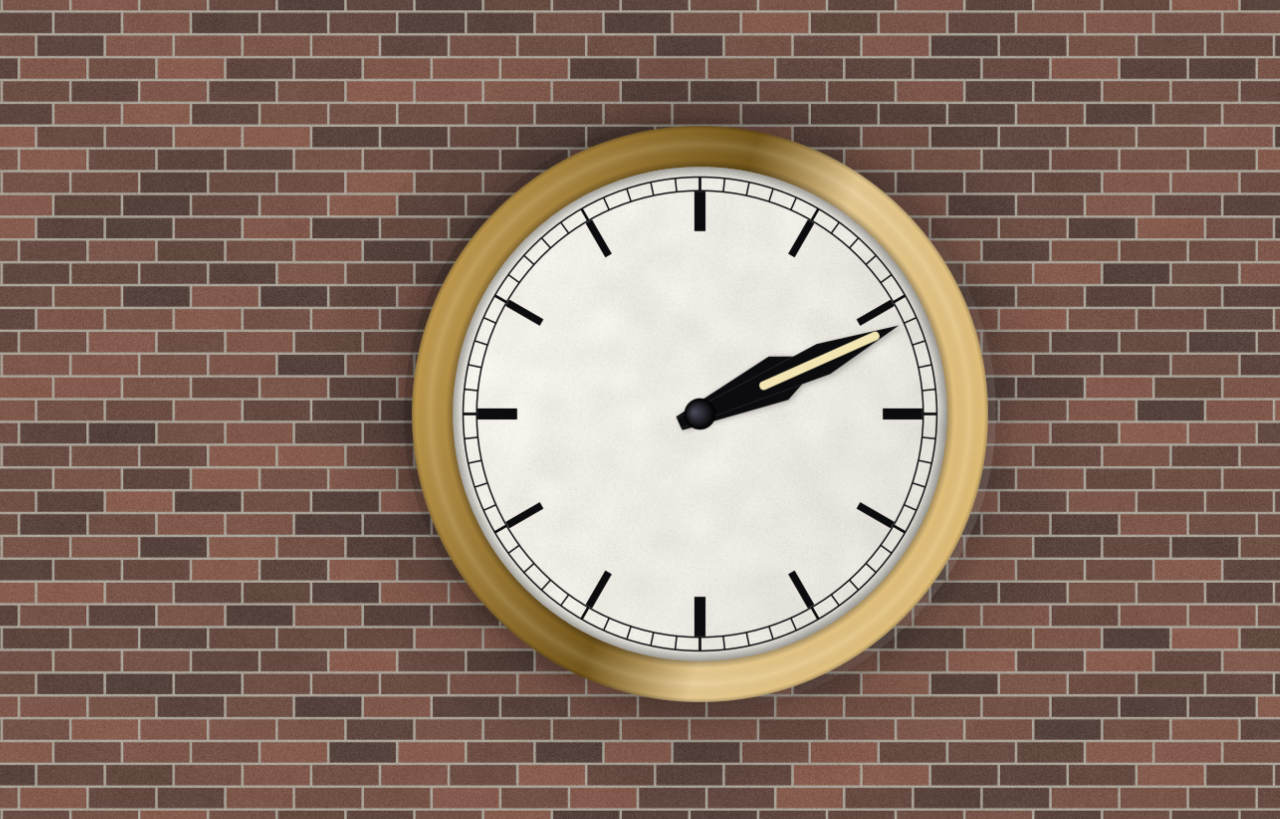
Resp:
2:11
